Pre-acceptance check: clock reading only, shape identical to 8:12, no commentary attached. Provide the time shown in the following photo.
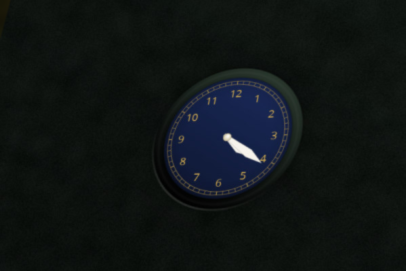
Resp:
4:21
